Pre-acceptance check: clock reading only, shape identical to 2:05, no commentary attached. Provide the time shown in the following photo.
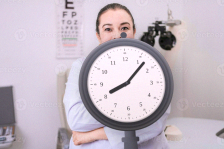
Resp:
8:07
